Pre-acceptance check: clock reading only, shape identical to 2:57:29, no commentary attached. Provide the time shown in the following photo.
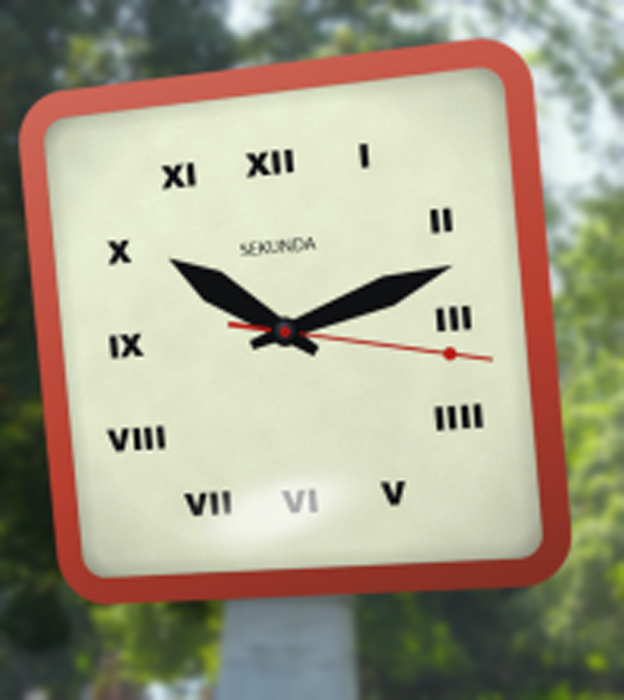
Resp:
10:12:17
